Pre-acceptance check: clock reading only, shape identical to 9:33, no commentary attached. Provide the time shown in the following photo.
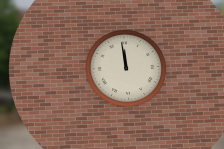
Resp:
11:59
